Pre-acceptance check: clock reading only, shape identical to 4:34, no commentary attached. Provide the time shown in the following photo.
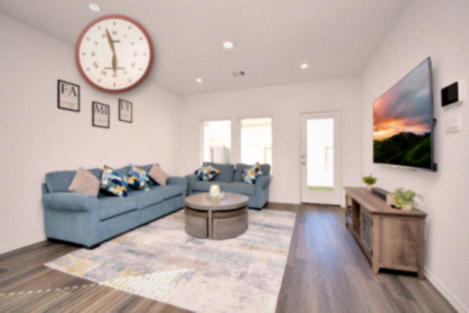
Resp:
5:57
